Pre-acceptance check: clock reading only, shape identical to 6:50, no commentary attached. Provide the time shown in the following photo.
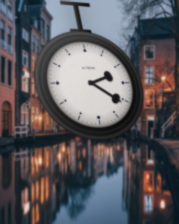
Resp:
2:21
